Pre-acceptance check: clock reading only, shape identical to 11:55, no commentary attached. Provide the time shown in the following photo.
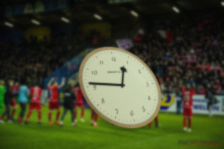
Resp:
12:46
